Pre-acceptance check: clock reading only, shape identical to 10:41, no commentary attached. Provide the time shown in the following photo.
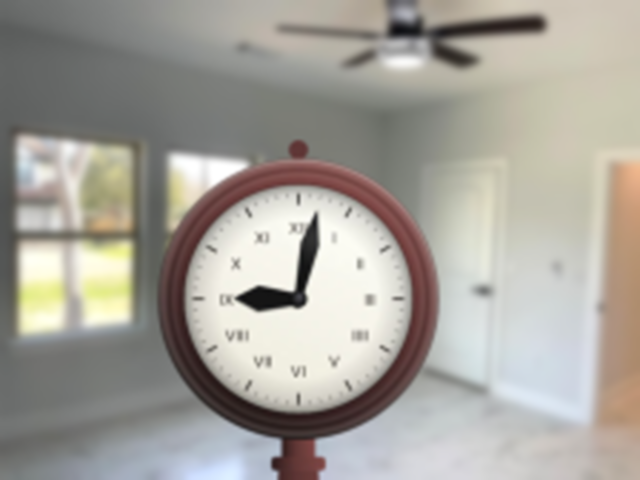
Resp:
9:02
